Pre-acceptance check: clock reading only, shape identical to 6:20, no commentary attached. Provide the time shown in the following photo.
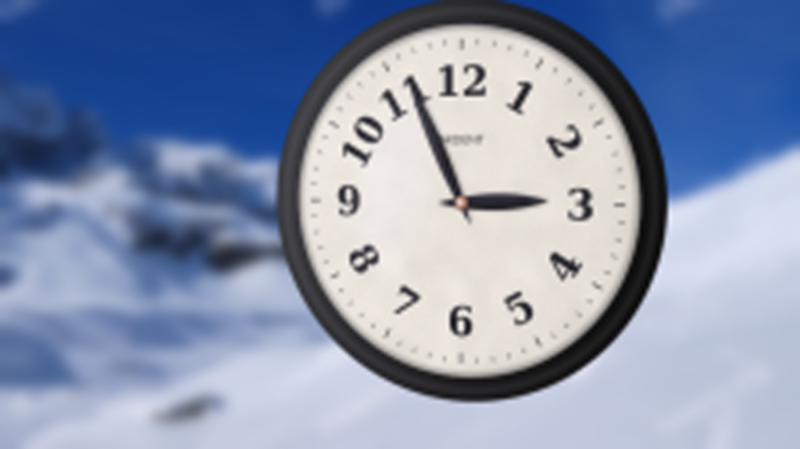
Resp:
2:56
